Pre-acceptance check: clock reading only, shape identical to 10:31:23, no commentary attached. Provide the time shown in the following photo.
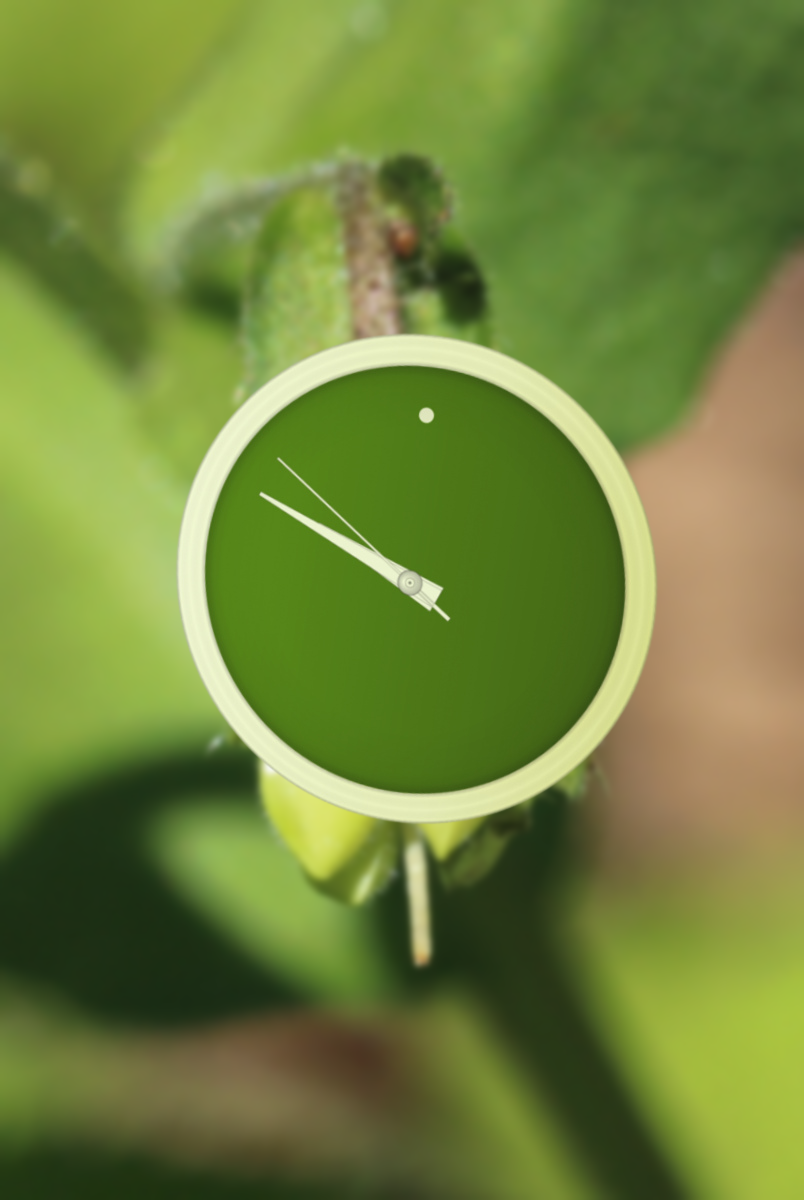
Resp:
9:48:51
